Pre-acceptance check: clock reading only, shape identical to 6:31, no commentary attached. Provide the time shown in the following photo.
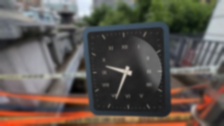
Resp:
9:34
